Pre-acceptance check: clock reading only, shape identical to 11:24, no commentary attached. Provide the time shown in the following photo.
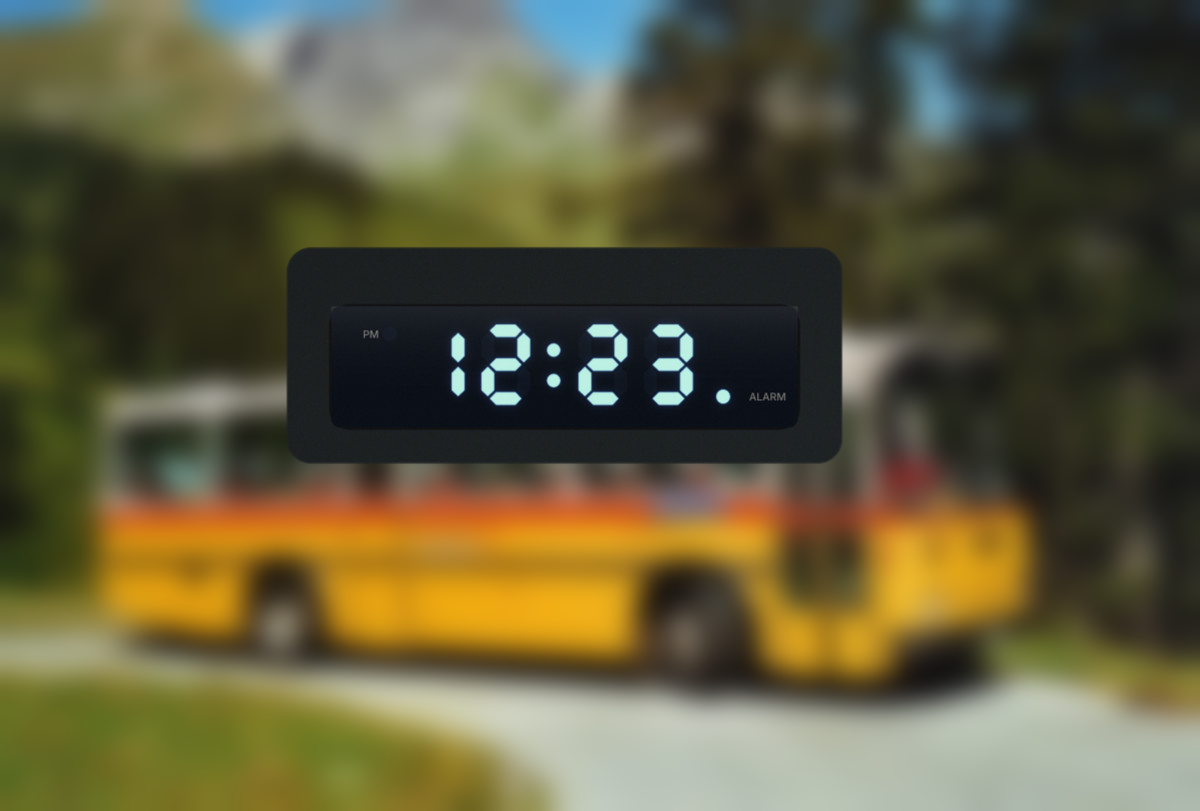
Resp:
12:23
